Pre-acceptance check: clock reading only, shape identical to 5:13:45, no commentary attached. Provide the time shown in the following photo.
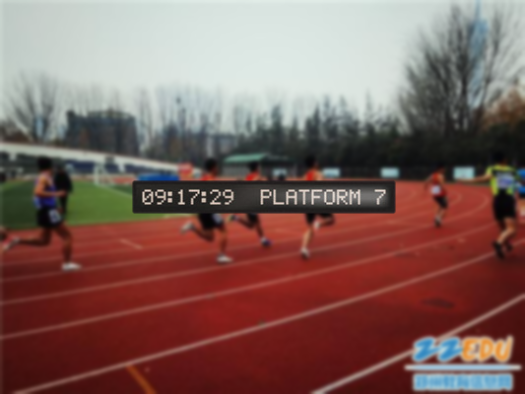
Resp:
9:17:29
